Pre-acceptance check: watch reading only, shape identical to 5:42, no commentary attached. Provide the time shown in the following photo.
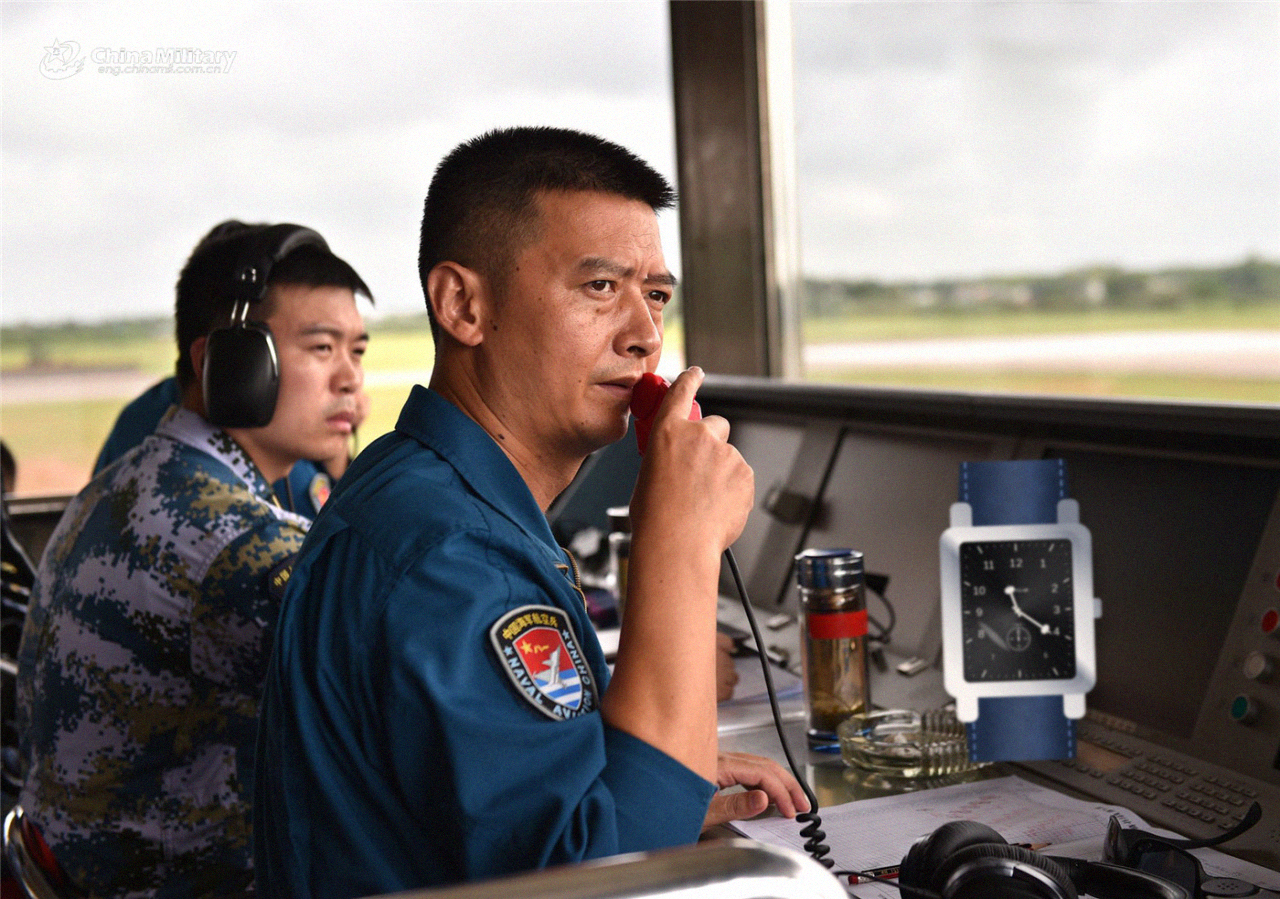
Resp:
11:21
